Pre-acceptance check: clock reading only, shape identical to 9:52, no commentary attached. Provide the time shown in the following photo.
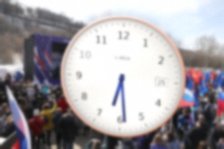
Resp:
6:29
